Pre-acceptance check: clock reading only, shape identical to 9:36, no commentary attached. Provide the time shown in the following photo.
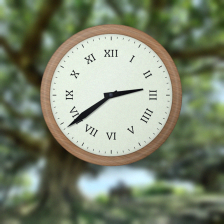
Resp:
2:39
